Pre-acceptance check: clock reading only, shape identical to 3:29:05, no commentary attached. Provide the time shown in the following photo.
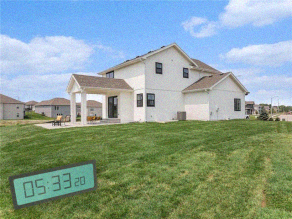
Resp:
5:33:20
